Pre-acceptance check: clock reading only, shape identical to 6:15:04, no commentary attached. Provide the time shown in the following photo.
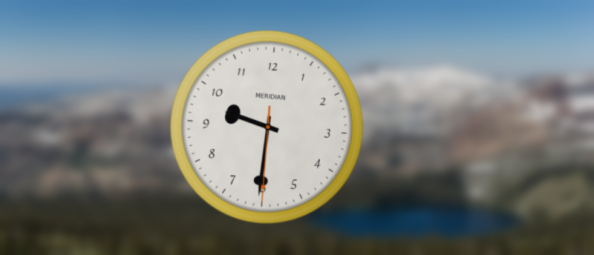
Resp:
9:30:30
